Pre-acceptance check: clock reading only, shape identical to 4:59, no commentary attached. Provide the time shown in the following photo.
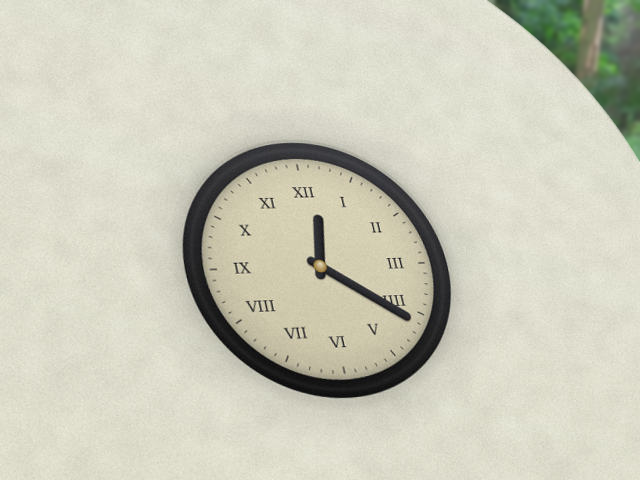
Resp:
12:21
